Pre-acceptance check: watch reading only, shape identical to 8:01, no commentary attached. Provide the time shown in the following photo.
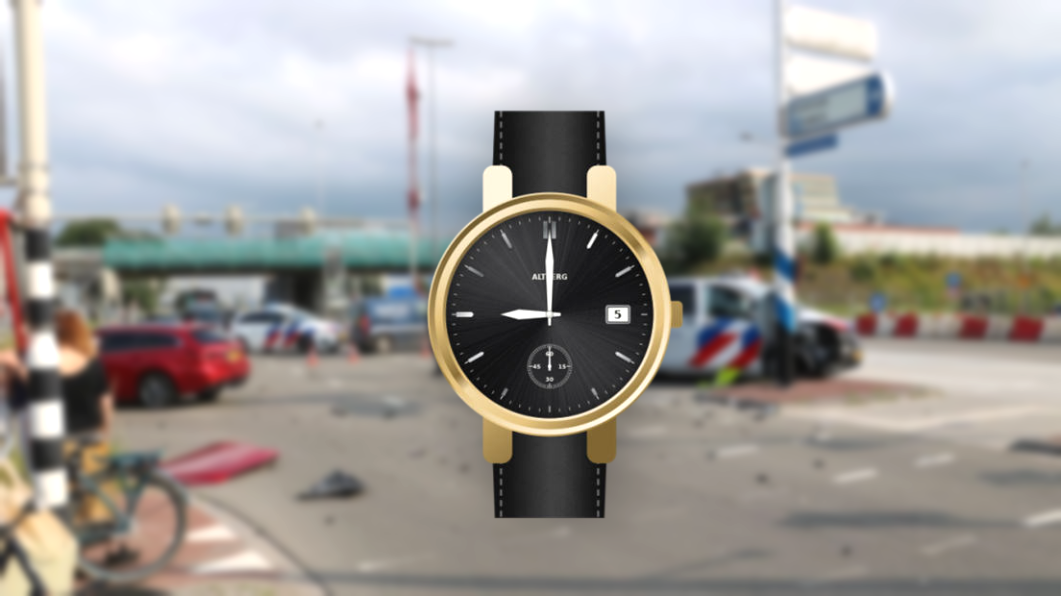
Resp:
9:00
